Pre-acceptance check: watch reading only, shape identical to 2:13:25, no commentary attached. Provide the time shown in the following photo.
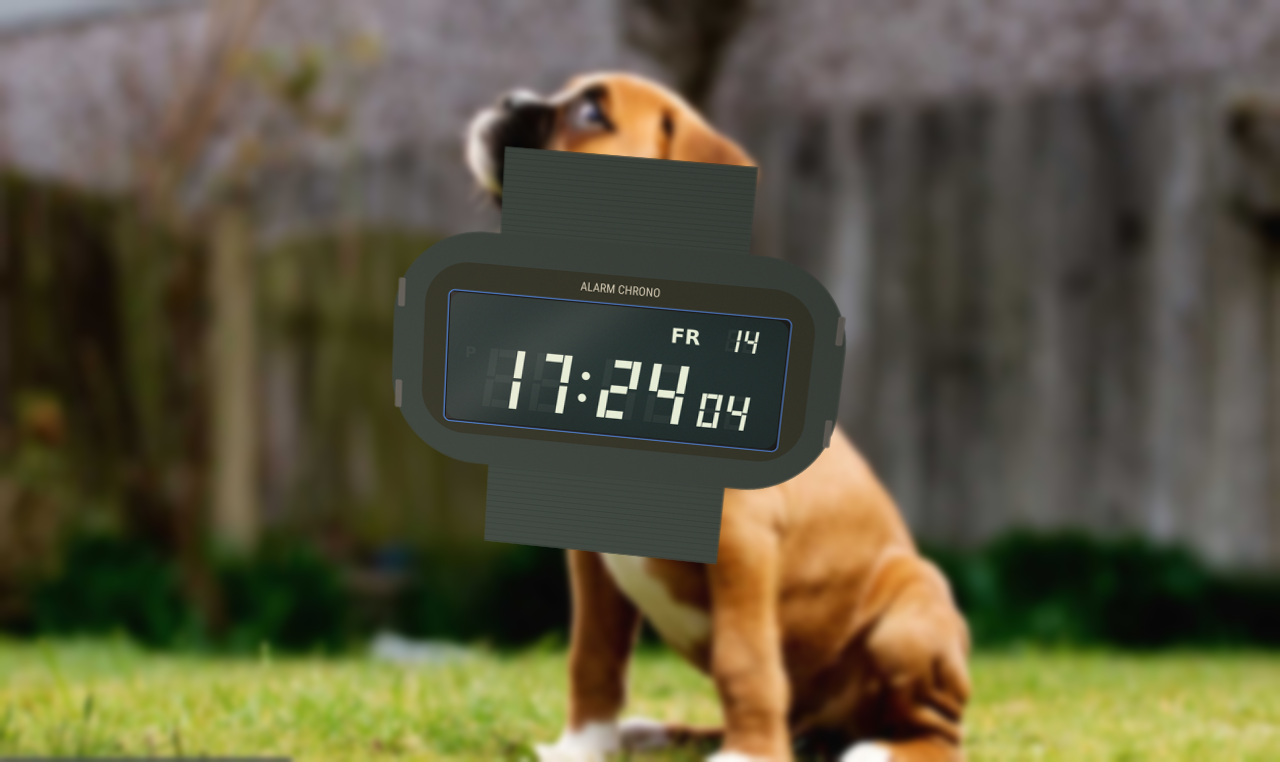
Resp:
17:24:04
